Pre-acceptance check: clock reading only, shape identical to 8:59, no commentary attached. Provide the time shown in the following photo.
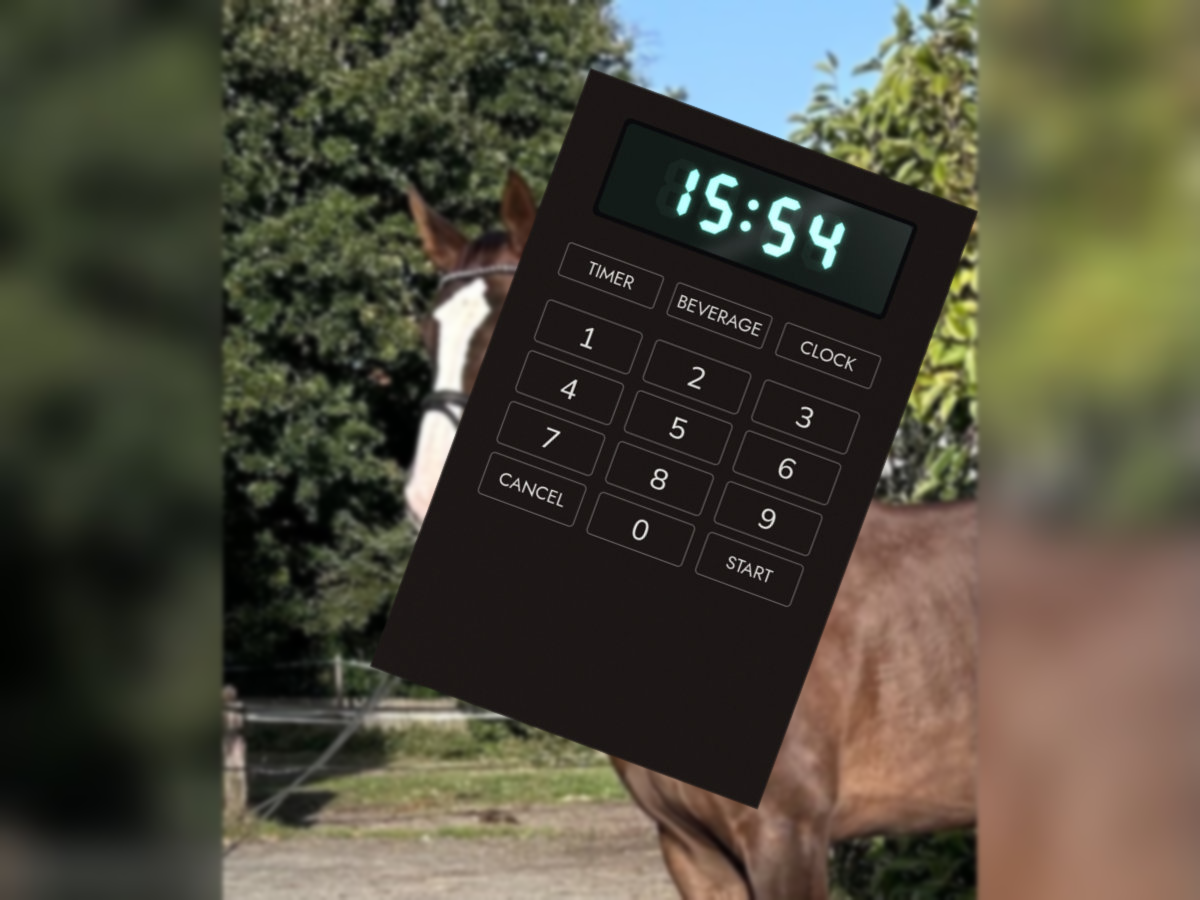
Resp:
15:54
